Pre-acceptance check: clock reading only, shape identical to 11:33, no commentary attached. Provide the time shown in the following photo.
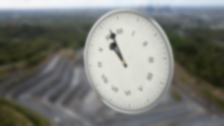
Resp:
10:57
